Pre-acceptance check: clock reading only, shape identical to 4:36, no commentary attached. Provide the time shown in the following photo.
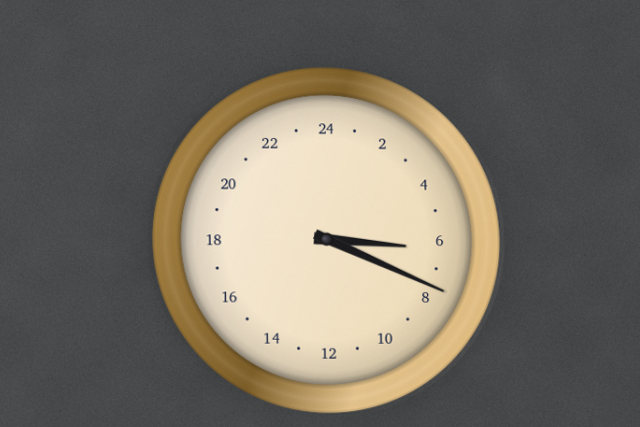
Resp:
6:19
